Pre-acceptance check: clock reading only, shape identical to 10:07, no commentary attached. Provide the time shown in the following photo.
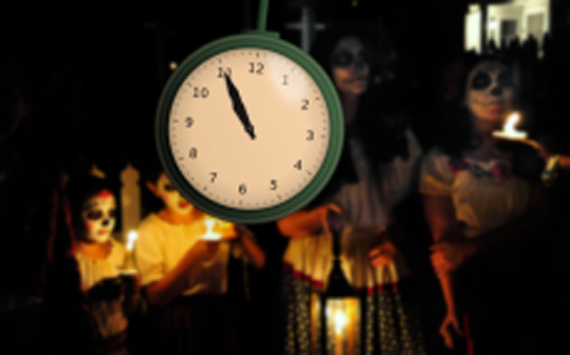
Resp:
10:55
